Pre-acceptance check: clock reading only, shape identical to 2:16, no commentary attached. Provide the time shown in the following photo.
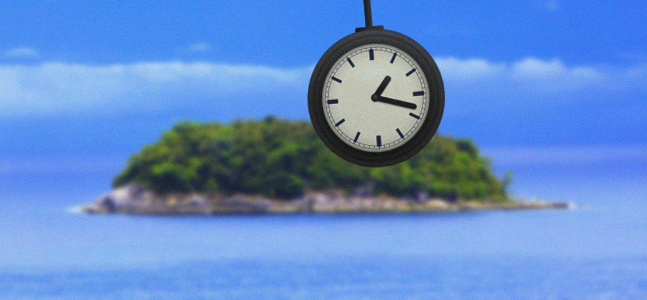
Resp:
1:18
